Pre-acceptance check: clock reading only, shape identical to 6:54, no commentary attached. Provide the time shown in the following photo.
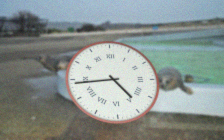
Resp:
4:44
